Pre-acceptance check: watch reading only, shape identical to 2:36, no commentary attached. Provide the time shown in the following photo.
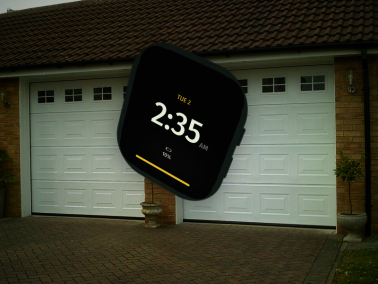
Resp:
2:35
